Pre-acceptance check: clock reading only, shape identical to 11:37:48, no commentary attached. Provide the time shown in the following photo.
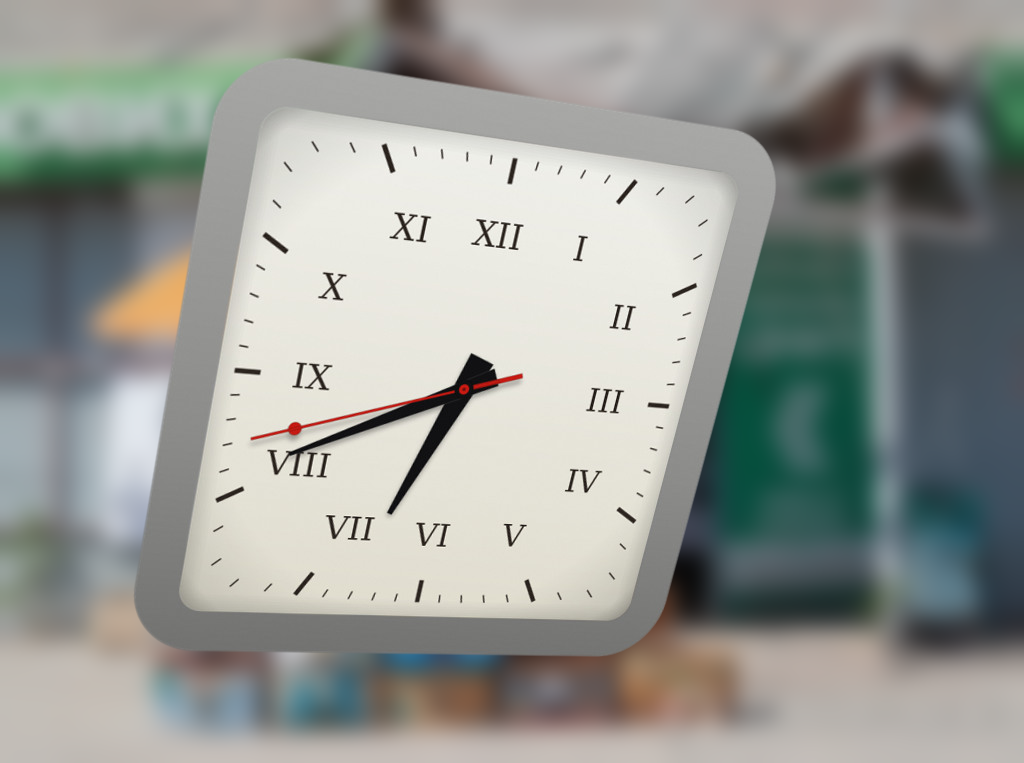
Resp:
6:40:42
